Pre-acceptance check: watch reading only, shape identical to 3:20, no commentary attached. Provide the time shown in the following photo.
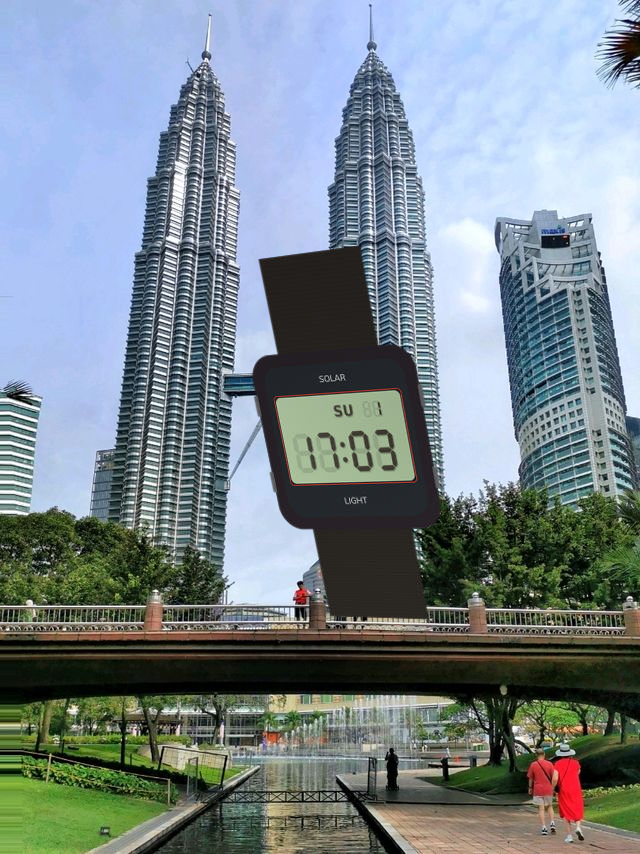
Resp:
17:03
